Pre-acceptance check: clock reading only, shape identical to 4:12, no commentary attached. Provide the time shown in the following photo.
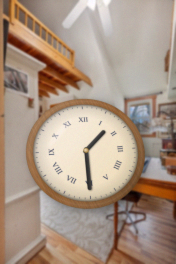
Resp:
1:30
